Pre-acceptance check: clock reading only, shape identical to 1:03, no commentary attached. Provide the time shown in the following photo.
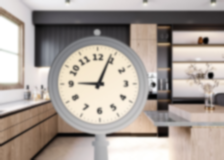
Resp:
9:04
